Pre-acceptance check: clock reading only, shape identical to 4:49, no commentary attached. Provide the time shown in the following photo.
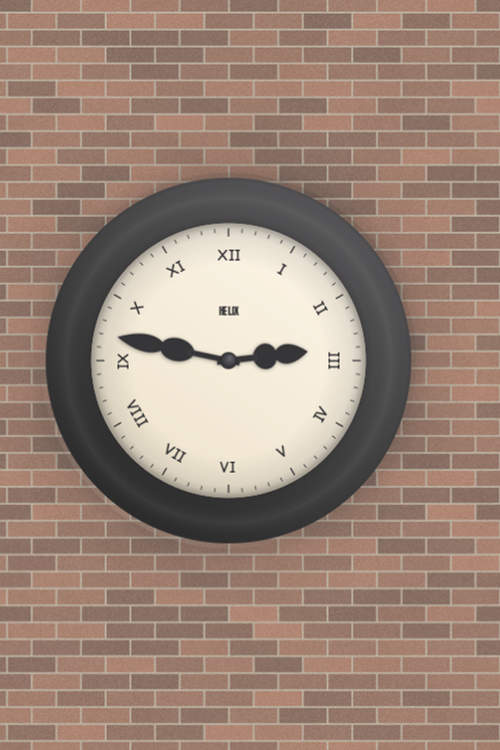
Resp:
2:47
